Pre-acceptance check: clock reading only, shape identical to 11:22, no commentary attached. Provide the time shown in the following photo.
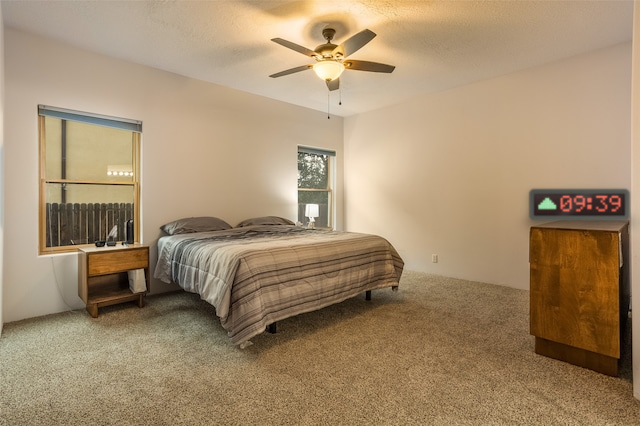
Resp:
9:39
